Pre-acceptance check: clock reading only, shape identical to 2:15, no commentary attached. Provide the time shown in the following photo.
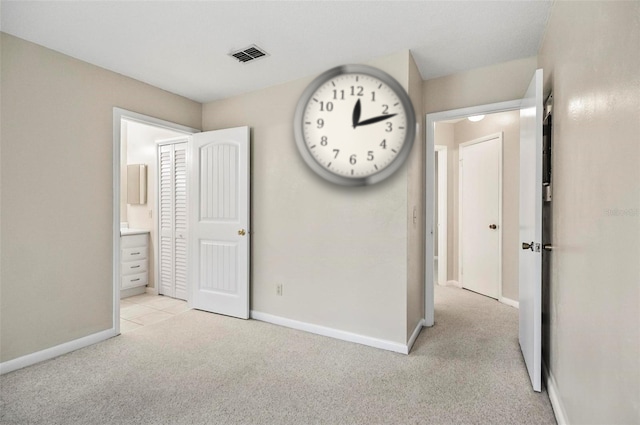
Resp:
12:12
